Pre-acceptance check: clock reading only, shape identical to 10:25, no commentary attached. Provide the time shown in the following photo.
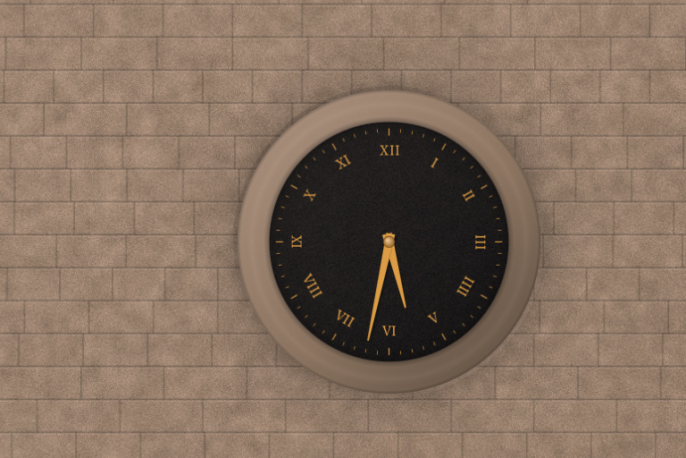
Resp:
5:32
